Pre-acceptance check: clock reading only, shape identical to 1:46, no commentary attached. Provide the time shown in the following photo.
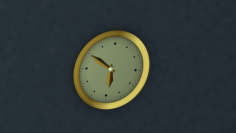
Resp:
5:50
